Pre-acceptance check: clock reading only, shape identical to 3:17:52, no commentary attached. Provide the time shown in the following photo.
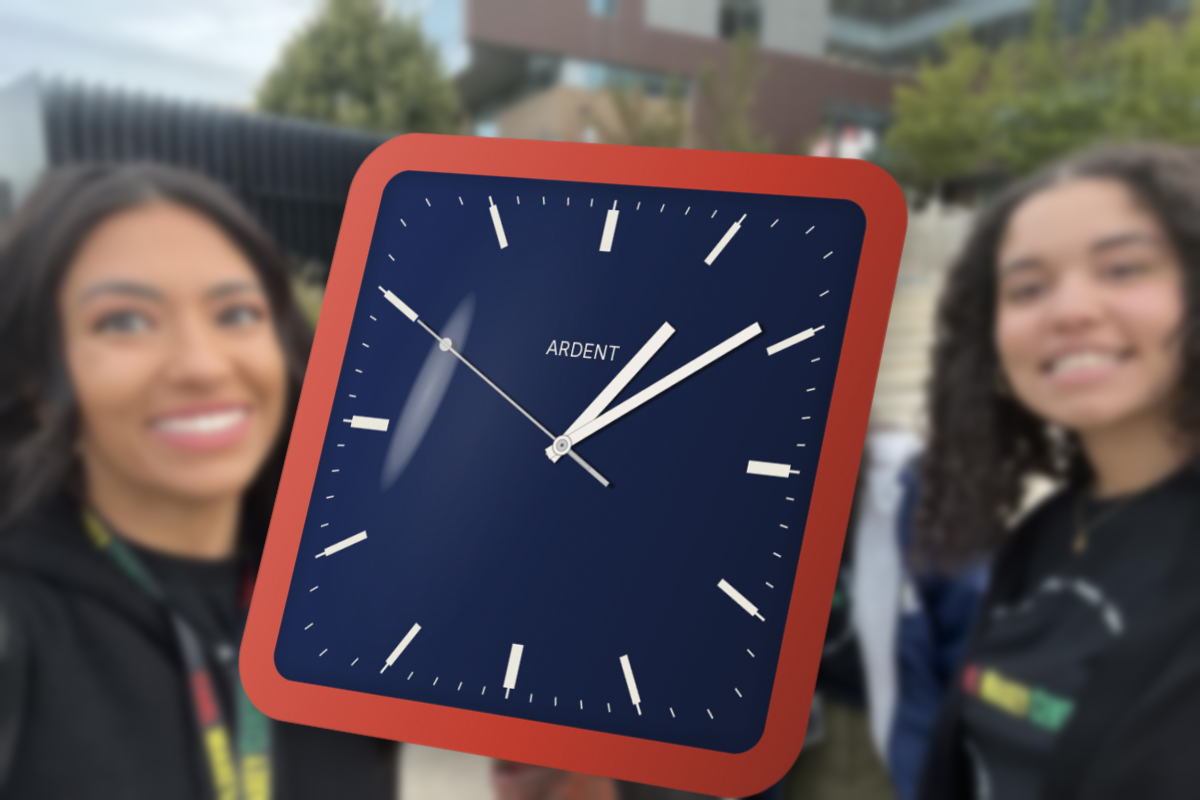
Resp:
1:08:50
